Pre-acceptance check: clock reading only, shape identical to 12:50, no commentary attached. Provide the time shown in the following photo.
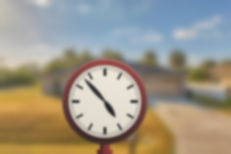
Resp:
4:53
